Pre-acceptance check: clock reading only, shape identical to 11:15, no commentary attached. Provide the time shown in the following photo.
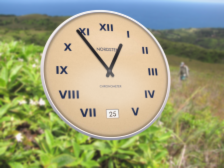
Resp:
12:54
